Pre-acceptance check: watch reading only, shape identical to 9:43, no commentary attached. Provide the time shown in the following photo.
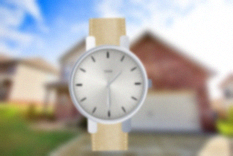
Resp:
1:30
